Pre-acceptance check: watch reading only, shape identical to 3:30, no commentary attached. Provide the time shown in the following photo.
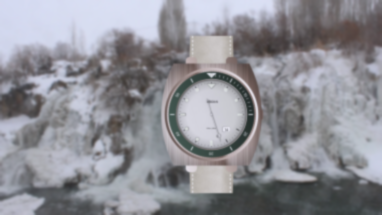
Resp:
11:27
